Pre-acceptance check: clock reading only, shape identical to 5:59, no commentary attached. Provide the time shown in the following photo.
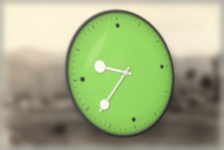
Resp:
9:38
